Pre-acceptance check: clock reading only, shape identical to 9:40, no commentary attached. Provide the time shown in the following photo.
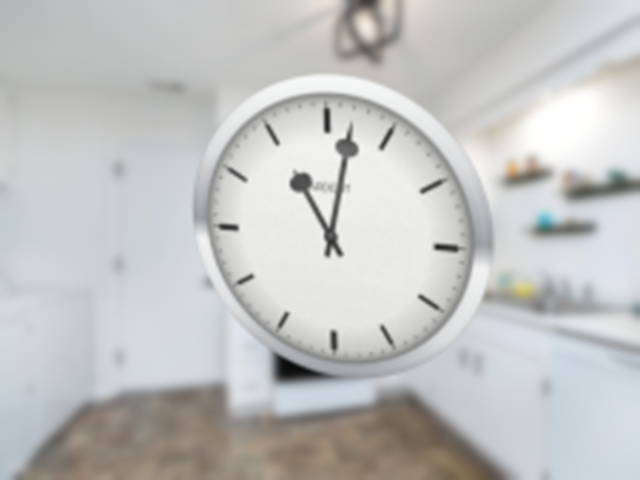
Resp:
11:02
